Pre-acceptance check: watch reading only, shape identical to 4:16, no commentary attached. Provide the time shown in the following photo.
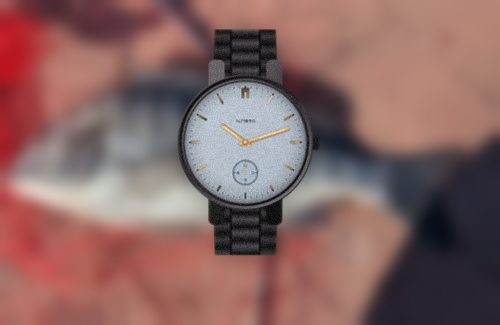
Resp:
10:12
